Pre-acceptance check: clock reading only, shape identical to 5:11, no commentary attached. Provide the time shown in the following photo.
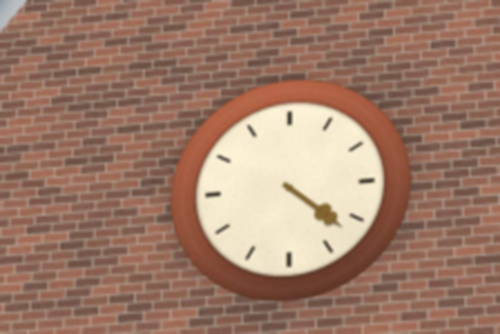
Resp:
4:22
